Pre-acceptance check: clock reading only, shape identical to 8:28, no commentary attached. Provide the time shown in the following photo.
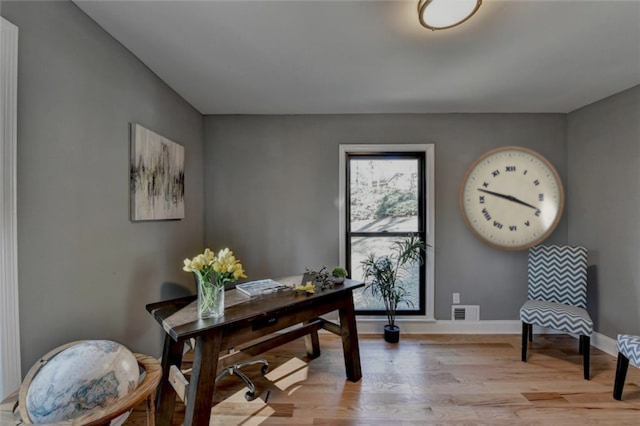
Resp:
3:48
